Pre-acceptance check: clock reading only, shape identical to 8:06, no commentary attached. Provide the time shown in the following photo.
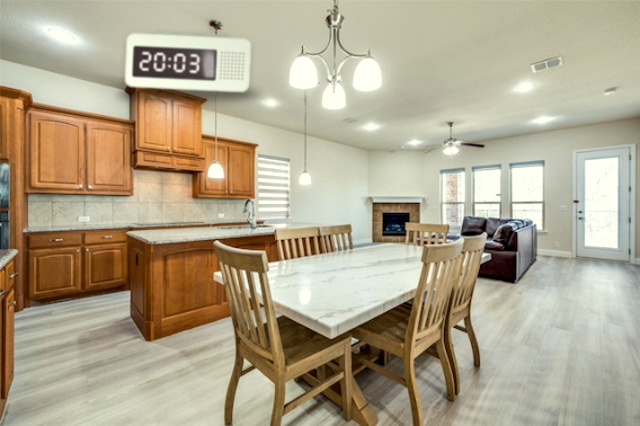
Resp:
20:03
